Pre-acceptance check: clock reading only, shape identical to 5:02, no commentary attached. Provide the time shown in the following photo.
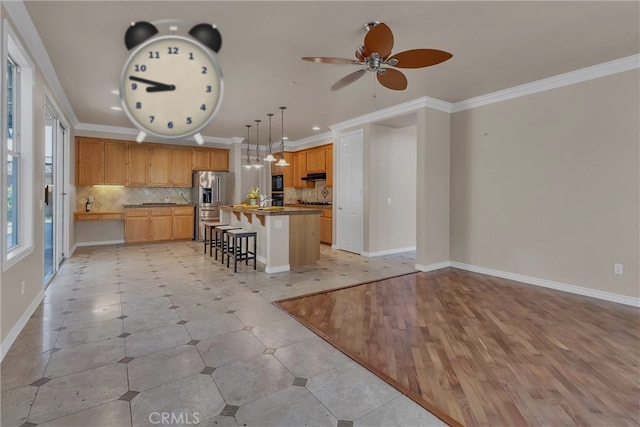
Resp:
8:47
